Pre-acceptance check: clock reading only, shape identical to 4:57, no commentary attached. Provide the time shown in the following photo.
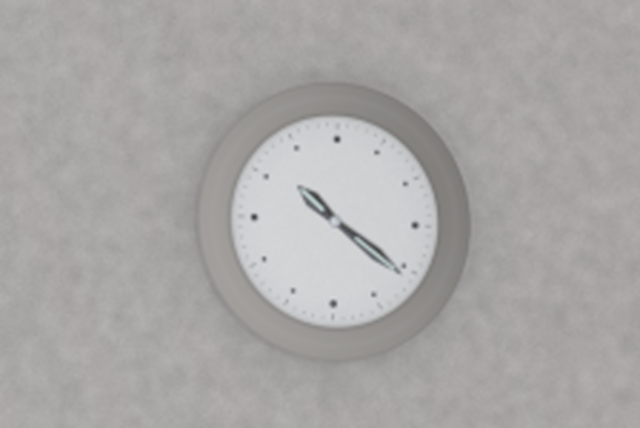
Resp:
10:21
